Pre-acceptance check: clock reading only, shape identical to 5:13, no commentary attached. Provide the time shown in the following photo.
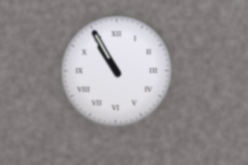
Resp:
10:55
